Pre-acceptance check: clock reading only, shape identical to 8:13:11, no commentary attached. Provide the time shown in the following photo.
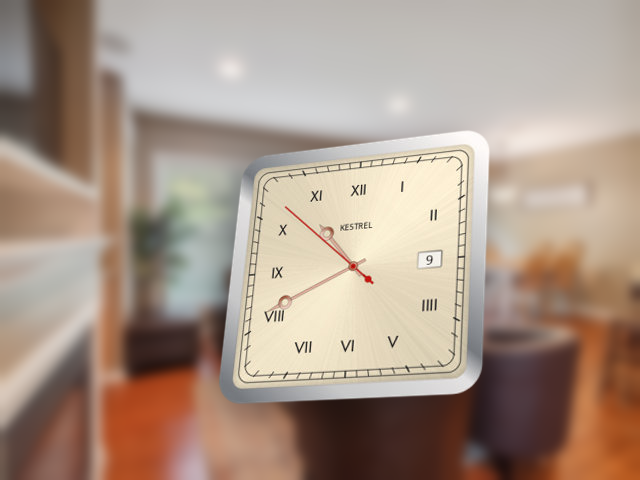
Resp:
10:40:52
